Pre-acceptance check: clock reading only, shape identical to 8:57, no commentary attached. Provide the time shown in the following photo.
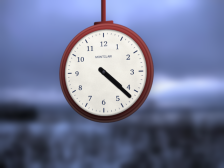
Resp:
4:22
